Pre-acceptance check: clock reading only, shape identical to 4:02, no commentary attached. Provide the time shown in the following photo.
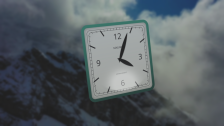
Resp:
4:04
